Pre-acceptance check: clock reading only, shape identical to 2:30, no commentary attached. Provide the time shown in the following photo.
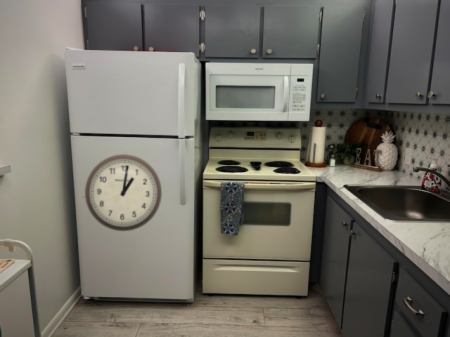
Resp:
1:01
